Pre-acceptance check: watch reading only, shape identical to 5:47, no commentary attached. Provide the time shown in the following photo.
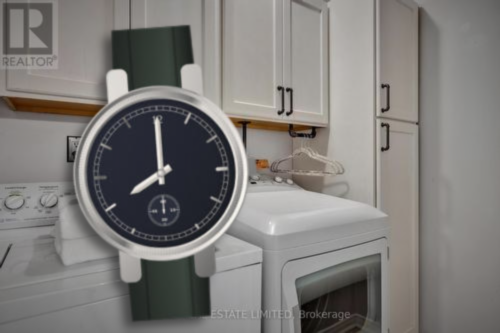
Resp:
8:00
